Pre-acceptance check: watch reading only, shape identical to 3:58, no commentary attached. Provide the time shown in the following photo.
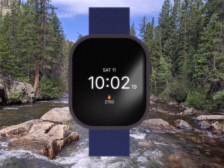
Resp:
10:02
